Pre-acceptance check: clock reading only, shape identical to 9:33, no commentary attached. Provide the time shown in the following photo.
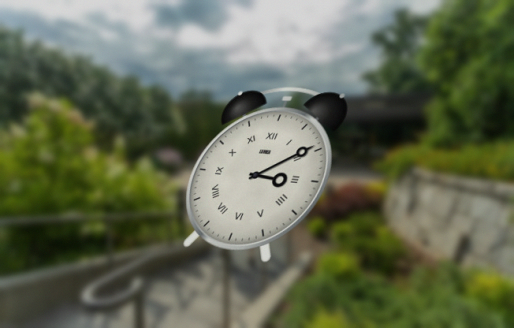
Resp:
3:09
